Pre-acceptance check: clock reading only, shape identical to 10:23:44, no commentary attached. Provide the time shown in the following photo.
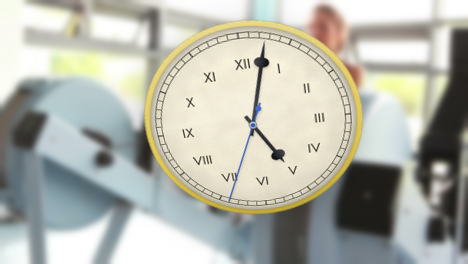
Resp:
5:02:34
